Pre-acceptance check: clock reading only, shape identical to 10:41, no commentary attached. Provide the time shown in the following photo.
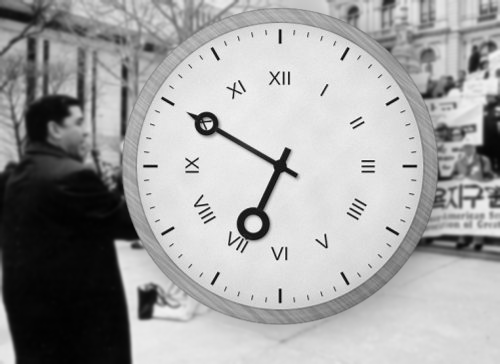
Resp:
6:50
